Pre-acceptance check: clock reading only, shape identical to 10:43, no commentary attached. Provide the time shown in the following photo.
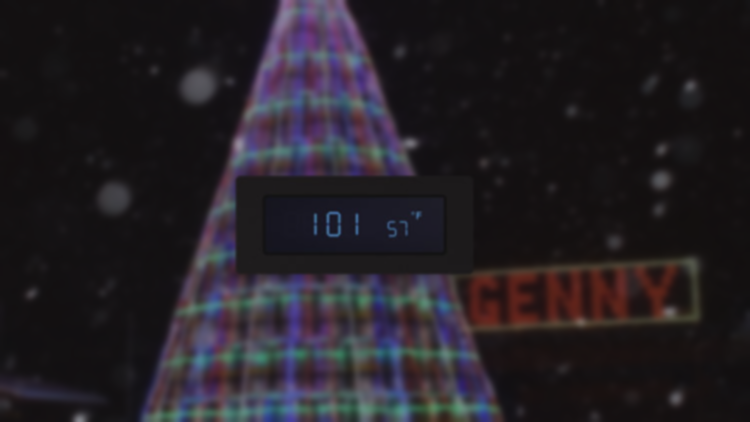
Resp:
1:01
